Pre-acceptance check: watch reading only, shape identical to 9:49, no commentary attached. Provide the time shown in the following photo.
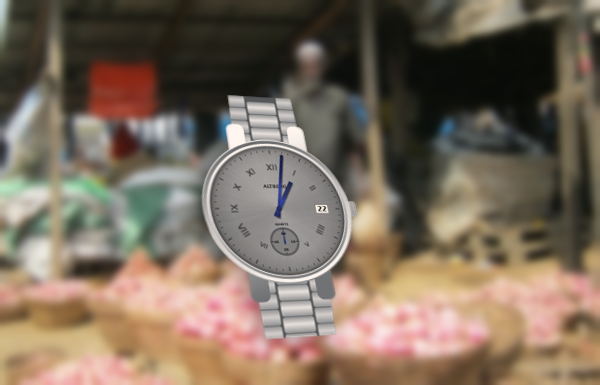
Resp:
1:02
